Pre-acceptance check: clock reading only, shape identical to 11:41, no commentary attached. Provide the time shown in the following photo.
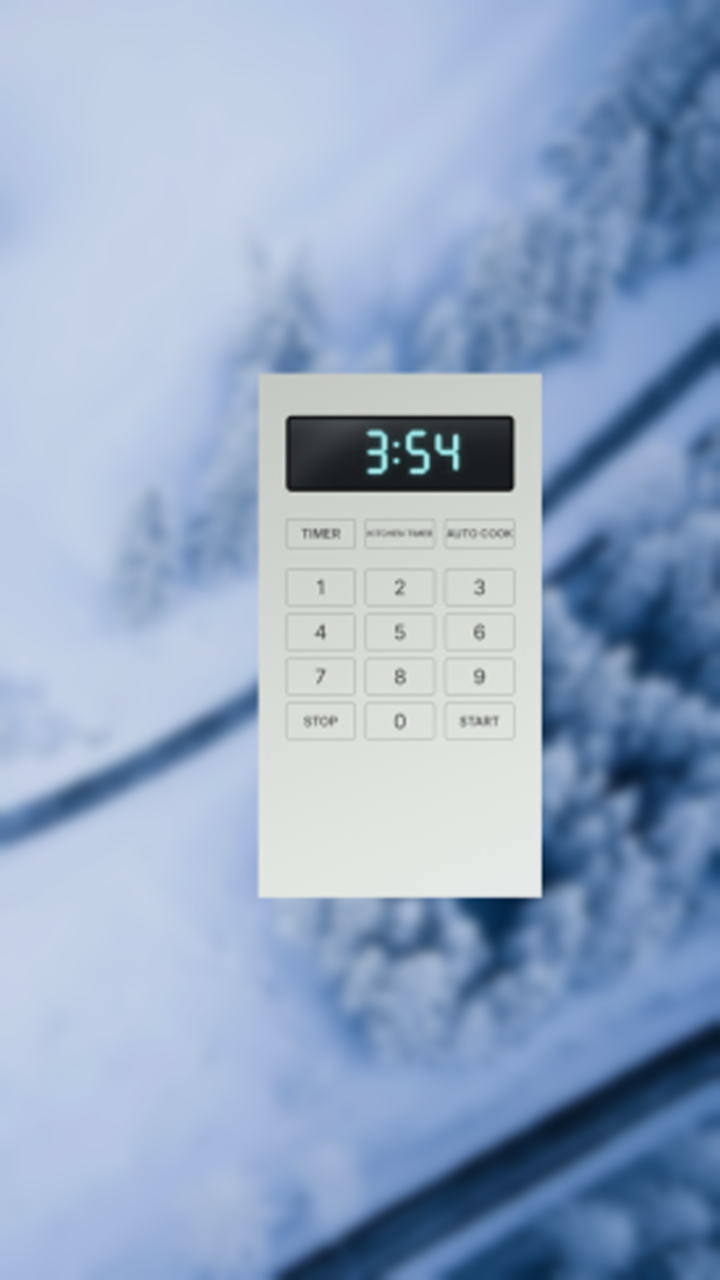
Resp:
3:54
